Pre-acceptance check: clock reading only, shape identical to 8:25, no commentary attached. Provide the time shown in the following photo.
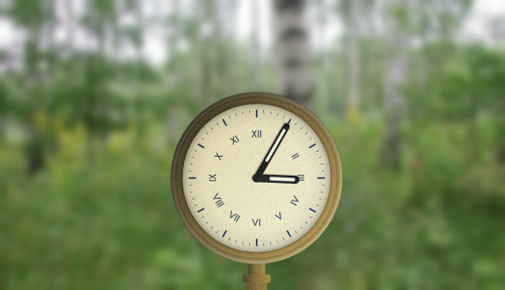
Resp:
3:05
